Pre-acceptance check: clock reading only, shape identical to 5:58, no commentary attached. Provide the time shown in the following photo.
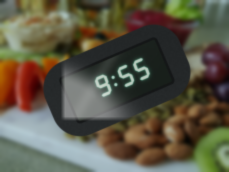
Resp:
9:55
